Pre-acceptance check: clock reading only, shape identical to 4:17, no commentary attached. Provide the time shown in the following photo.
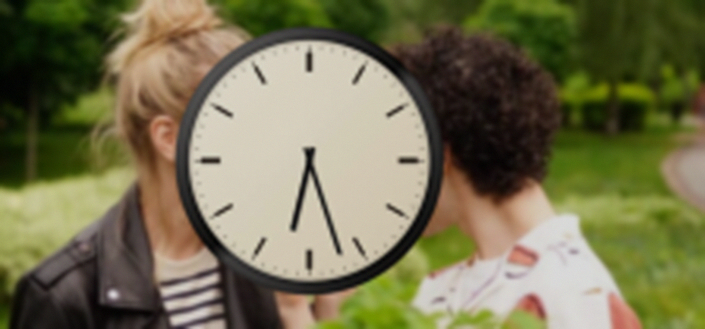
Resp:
6:27
